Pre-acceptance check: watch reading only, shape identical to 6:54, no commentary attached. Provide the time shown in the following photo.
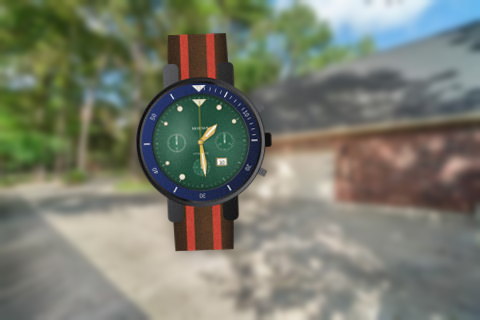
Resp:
1:29
